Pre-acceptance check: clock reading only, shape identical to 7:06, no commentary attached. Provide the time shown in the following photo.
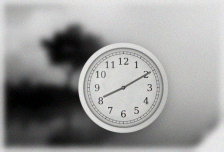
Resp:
8:10
